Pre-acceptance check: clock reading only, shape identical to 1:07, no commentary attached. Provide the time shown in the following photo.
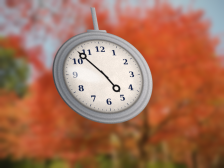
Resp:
4:53
